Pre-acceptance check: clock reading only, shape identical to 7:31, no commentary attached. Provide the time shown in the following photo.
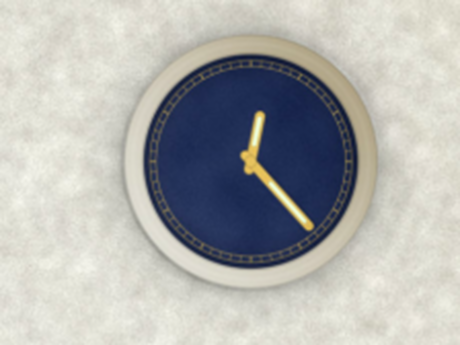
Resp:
12:23
